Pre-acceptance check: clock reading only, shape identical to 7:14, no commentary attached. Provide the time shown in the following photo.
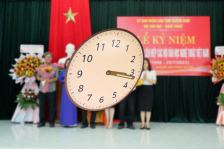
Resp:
3:17
